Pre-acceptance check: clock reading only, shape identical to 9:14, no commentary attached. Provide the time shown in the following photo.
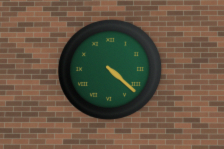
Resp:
4:22
